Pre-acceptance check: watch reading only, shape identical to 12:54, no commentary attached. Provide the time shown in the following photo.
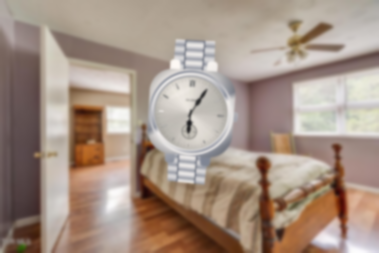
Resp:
6:05
